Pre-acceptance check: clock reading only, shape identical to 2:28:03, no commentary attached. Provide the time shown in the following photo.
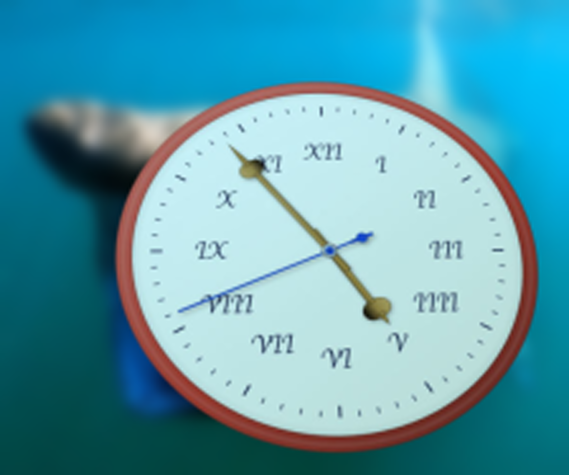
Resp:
4:53:41
